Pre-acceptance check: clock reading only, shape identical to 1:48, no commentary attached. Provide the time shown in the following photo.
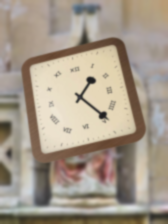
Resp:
1:24
